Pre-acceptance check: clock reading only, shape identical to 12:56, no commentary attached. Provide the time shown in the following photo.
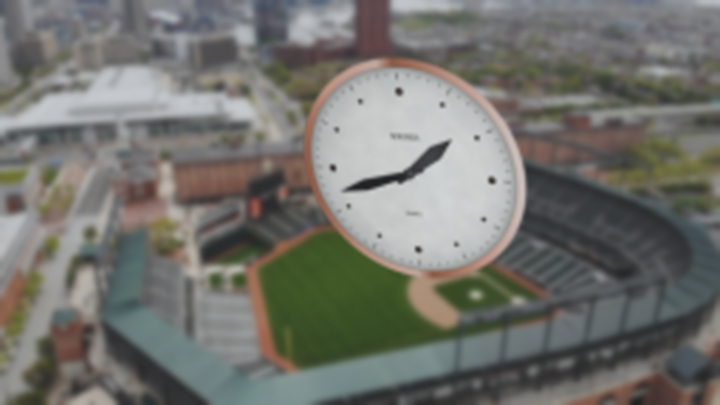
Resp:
1:42
